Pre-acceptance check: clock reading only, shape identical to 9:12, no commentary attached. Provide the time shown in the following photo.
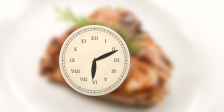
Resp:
6:11
